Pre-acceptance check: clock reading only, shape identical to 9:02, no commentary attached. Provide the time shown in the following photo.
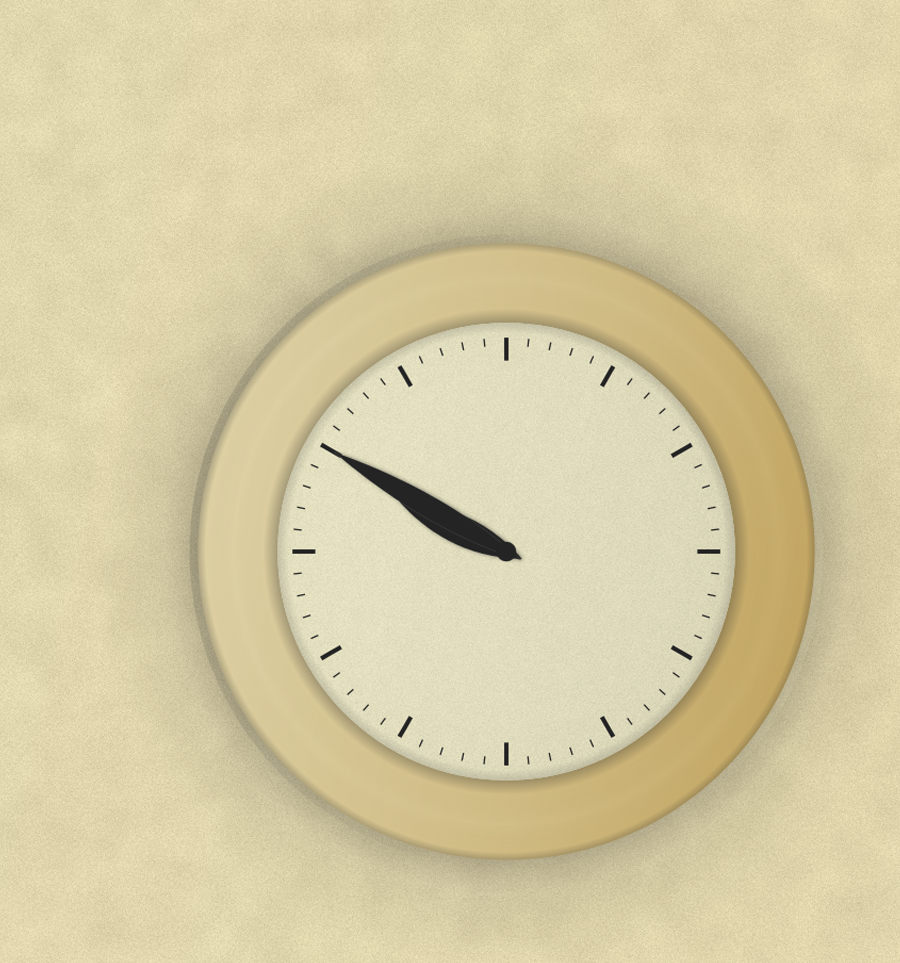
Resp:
9:50
